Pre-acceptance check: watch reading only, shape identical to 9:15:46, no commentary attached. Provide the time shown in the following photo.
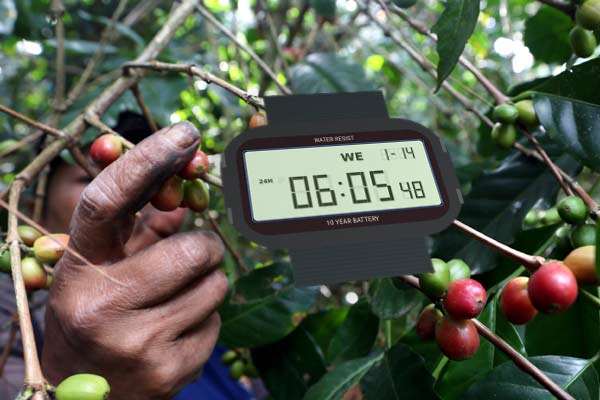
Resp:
6:05:48
